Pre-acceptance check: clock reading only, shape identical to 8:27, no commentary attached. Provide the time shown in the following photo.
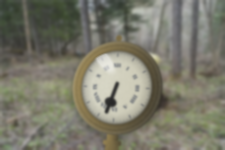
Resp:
6:33
